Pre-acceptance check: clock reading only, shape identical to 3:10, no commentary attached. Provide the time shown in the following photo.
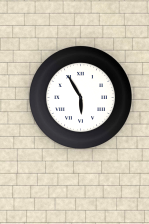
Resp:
5:55
